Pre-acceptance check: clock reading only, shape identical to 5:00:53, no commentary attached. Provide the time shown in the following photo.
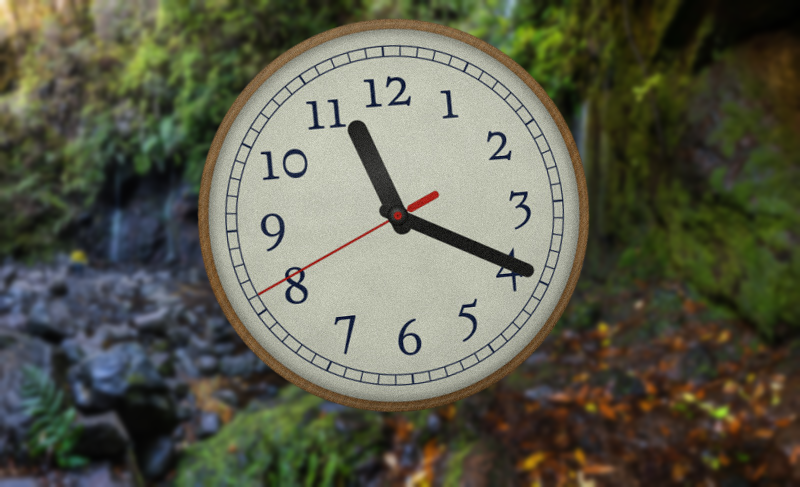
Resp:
11:19:41
